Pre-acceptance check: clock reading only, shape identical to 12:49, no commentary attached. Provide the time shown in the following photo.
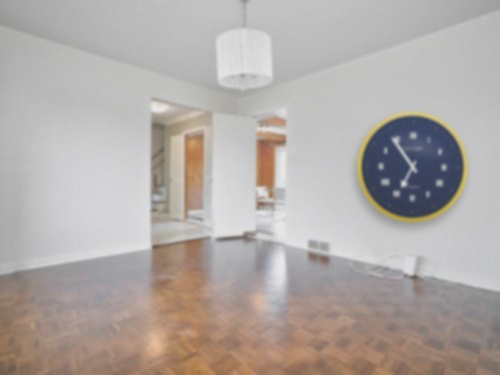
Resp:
6:54
